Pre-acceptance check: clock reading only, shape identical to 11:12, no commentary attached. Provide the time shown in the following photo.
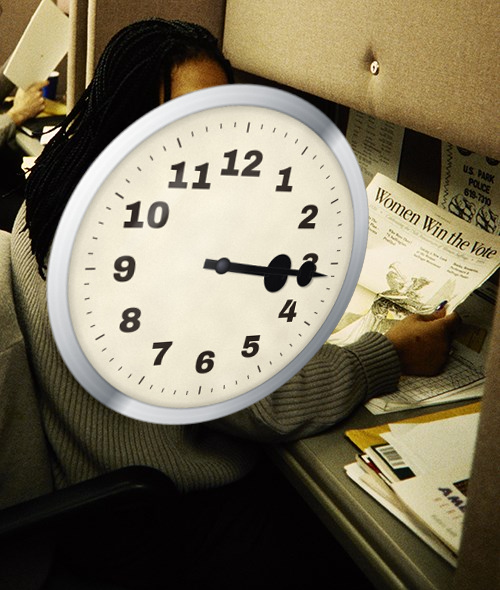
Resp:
3:16
